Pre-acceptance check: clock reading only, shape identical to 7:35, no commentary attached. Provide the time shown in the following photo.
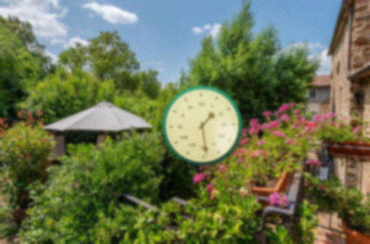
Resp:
1:29
